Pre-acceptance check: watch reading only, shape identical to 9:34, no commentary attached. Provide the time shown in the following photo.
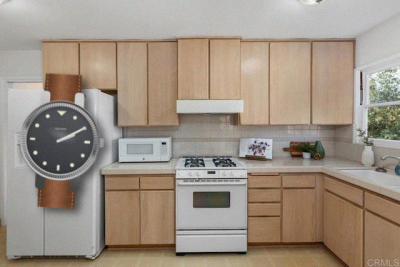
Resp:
2:10
